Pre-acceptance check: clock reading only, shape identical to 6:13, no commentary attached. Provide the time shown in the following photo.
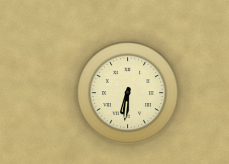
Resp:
6:31
